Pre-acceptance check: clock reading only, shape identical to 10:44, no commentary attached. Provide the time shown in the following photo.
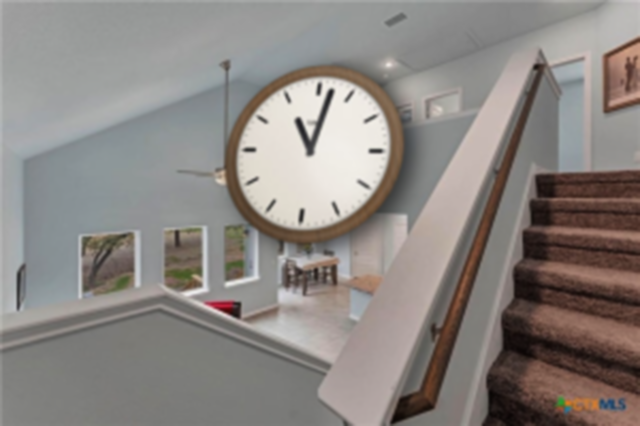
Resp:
11:02
